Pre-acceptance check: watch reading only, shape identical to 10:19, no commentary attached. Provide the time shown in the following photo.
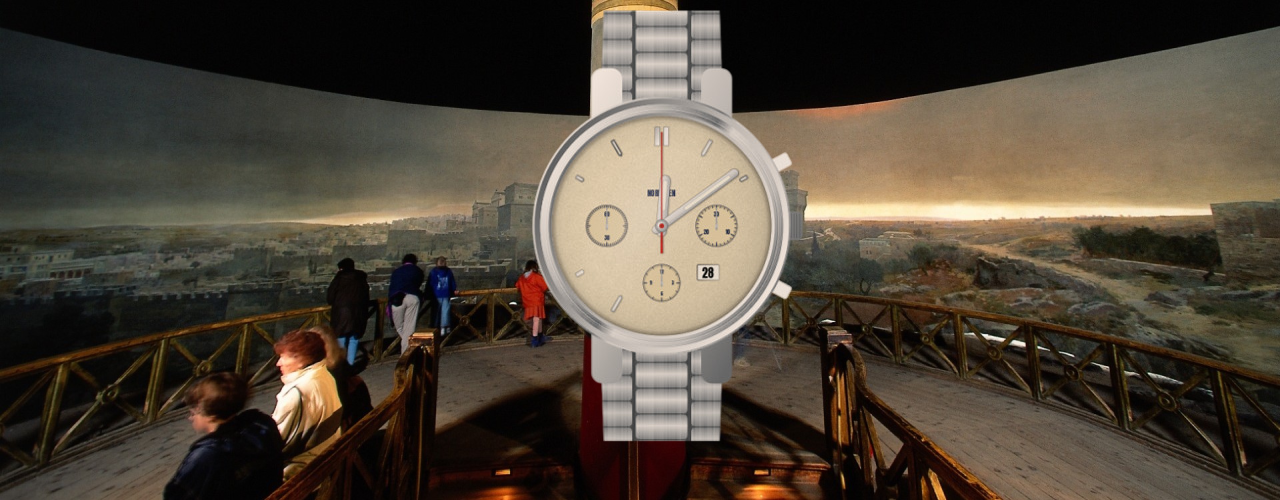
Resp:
12:09
